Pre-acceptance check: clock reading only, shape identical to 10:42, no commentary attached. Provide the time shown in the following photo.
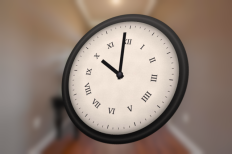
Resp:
9:59
